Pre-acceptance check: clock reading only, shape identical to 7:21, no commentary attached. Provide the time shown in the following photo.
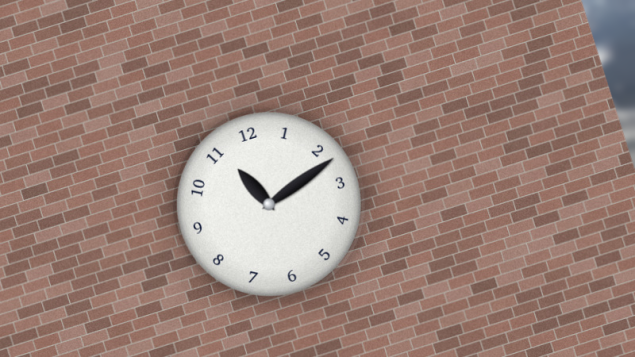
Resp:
11:12
